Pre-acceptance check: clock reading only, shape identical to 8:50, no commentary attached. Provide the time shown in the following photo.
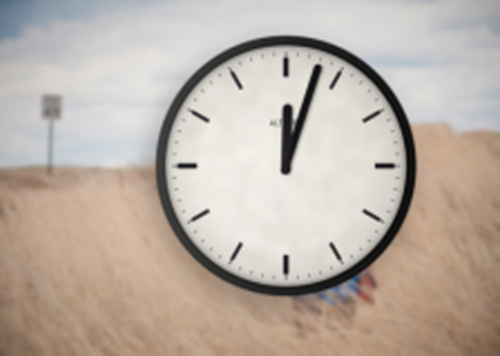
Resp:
12:03
